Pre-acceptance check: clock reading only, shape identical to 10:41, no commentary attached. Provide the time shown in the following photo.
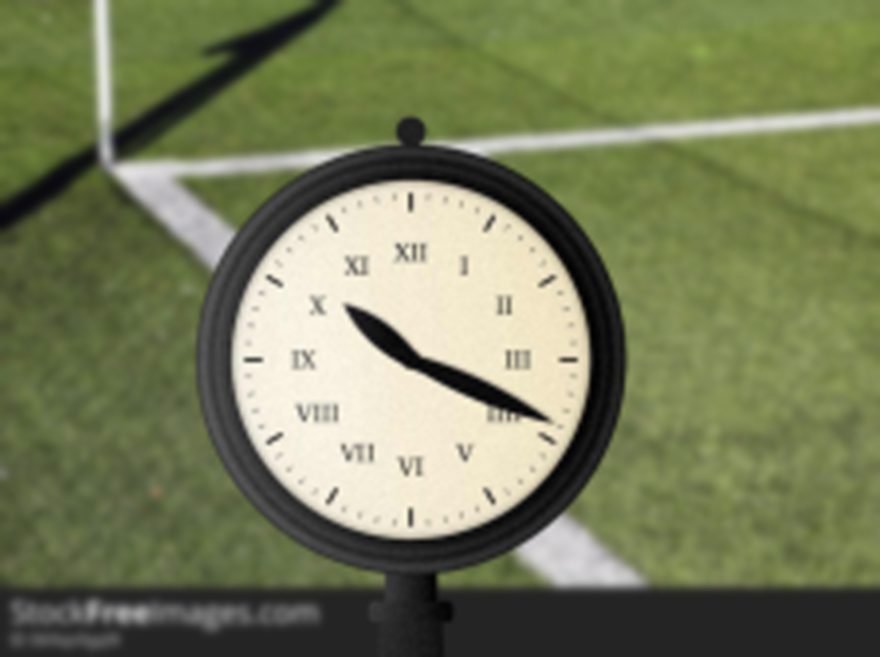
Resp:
10:19
